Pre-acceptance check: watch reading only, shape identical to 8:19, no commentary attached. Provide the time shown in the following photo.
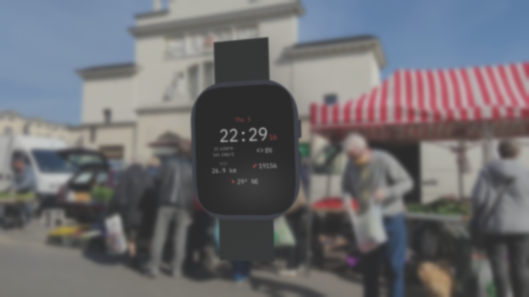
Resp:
22:29
